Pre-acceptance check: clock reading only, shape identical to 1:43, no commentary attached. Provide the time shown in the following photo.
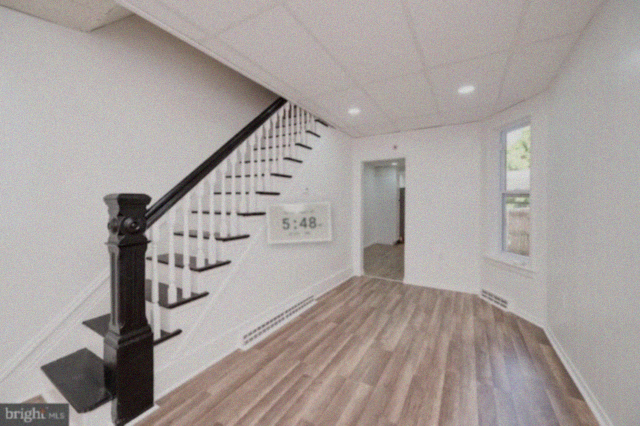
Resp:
5:48
